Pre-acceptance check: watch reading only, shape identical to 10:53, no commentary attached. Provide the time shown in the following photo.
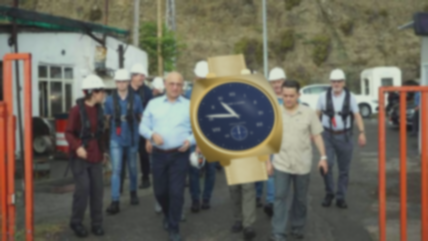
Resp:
10:46
